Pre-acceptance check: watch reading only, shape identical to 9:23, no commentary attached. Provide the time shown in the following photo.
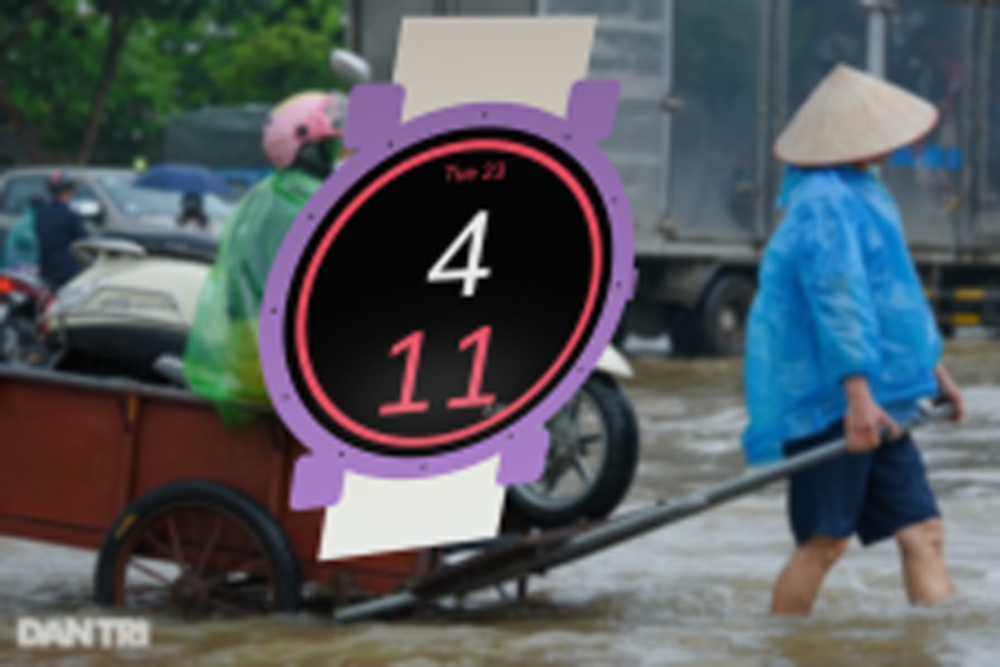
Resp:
4:11
